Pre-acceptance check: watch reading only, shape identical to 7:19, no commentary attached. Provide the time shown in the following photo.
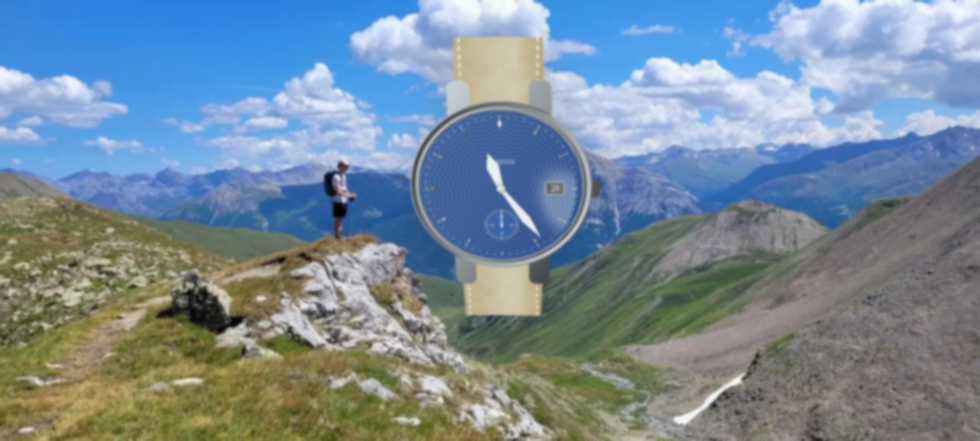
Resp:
11:24
